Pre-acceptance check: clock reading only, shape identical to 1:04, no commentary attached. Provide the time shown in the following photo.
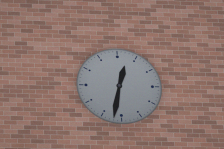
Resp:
12:32
